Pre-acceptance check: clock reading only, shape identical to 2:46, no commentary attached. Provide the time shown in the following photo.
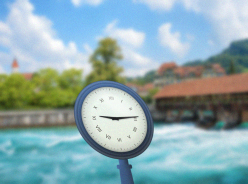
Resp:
9:14
